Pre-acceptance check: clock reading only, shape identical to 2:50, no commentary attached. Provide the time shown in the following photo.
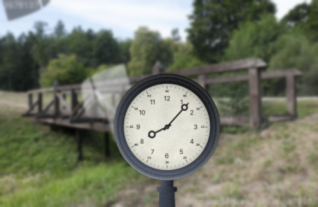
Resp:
8:07
